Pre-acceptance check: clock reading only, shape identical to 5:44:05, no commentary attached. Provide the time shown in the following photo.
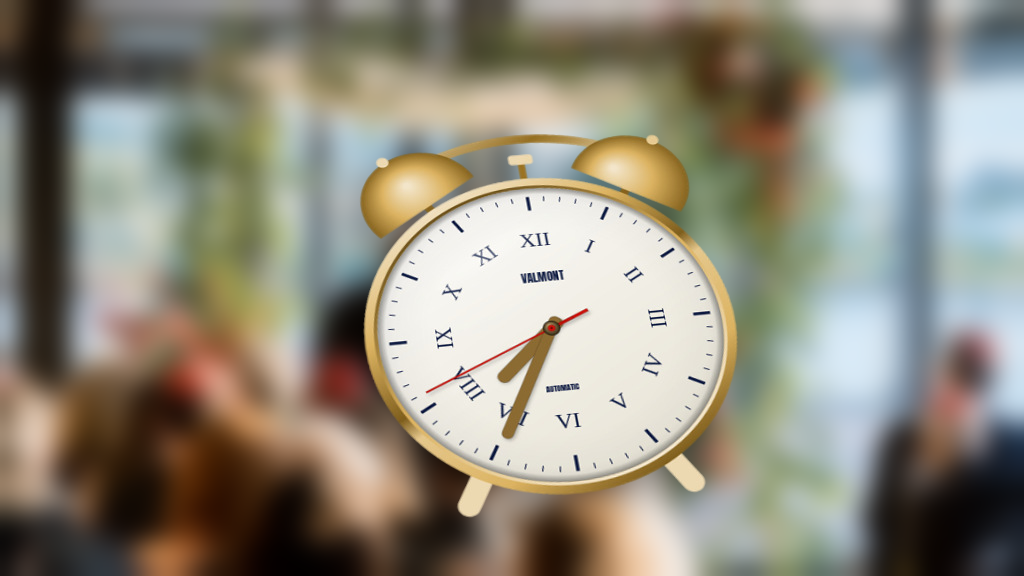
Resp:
7:34:41
